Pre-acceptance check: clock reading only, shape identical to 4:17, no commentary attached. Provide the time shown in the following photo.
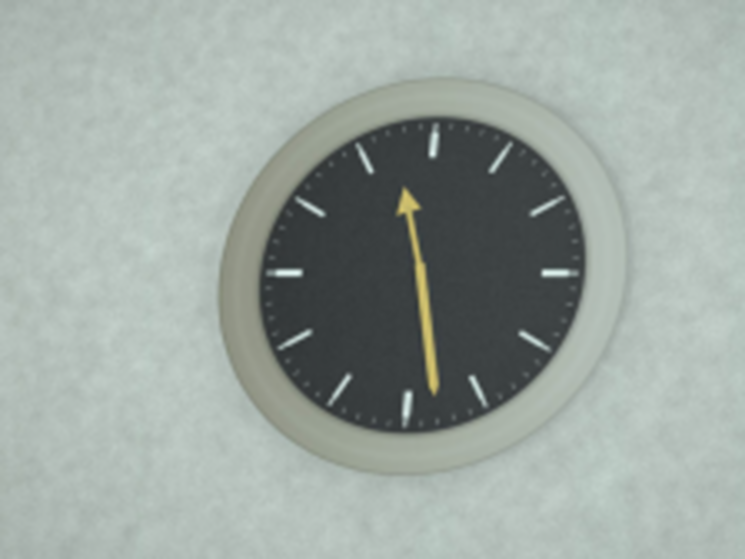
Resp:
11:28
